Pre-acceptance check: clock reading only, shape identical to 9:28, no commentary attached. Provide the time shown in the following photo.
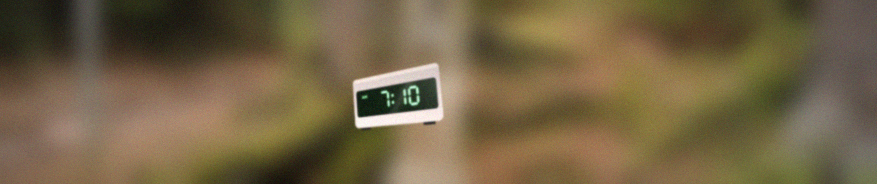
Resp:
7:10
